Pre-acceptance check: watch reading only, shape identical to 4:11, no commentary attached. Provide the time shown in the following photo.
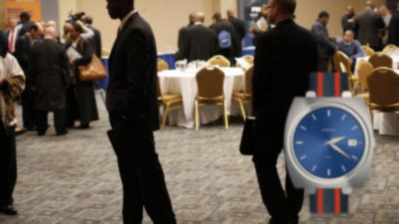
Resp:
2:21
